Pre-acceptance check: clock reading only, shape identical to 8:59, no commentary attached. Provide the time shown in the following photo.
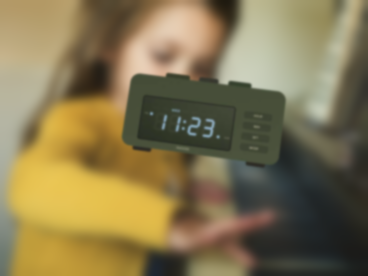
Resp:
11:23
